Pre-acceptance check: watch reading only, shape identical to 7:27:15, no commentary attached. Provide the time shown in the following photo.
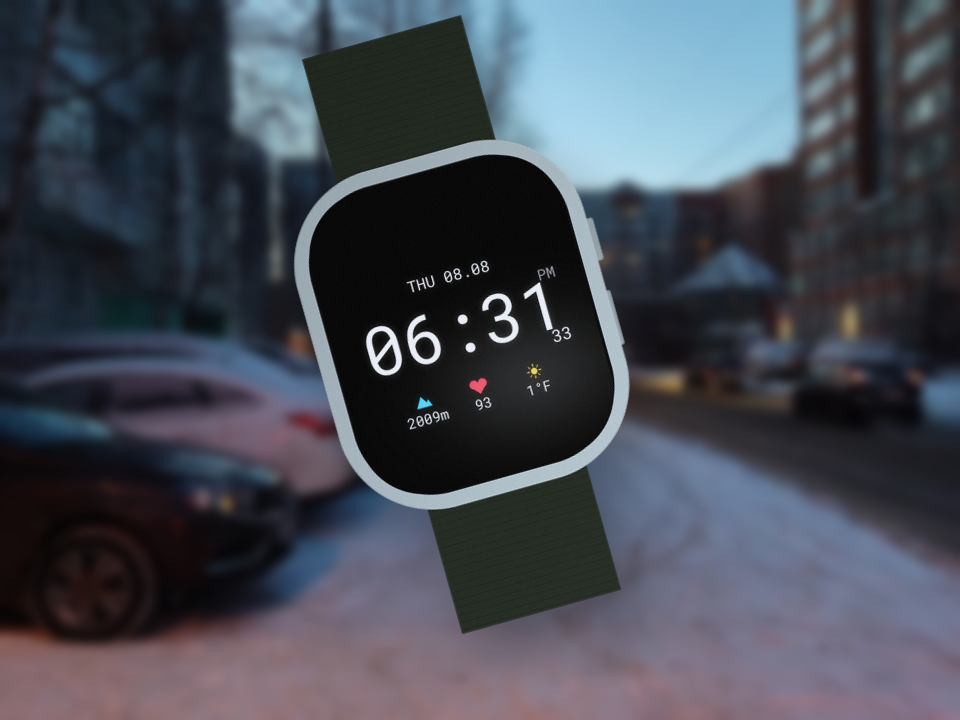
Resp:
6:31:33
